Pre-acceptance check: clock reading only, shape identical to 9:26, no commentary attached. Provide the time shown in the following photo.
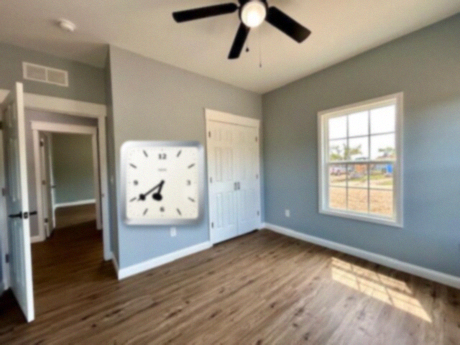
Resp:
6:39
